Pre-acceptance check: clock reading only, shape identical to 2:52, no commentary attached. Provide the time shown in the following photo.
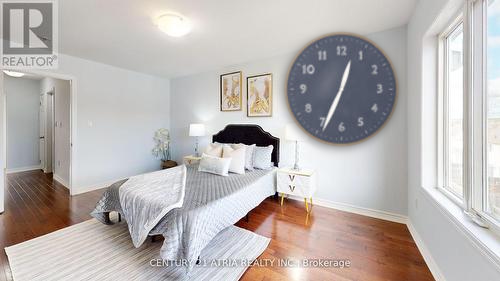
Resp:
12:34
